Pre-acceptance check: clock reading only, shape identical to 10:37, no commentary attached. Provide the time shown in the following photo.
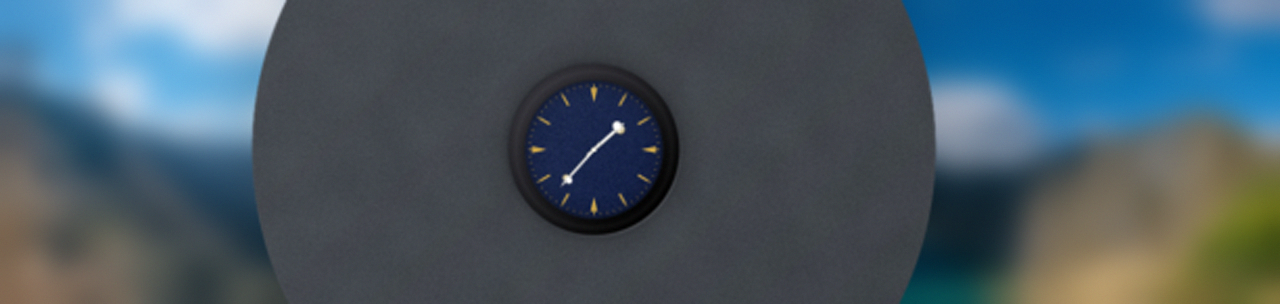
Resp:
1:37
